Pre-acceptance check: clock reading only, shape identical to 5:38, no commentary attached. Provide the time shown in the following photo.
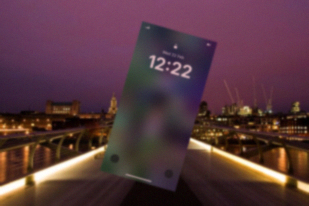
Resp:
12:22
